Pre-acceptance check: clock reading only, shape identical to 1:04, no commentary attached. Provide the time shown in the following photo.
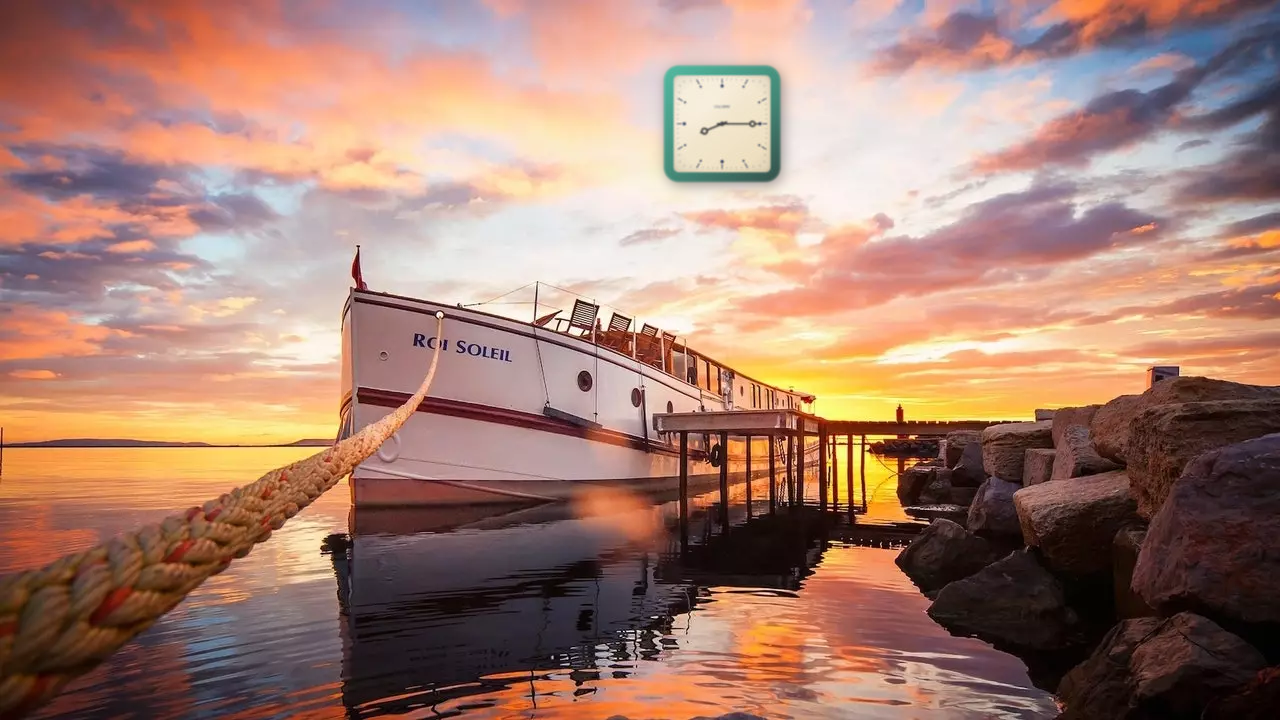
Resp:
8:15
